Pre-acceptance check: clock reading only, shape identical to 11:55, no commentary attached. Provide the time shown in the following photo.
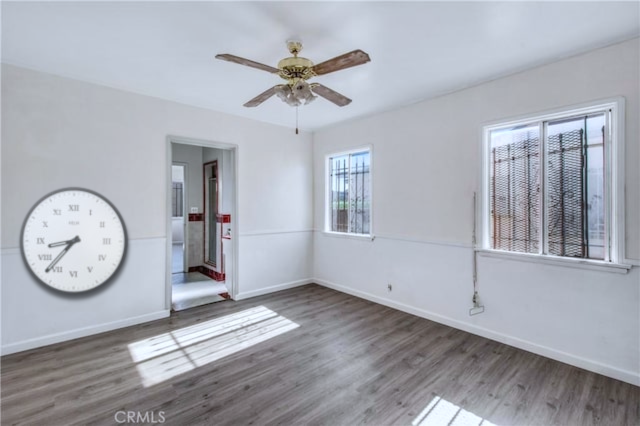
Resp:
8:37
